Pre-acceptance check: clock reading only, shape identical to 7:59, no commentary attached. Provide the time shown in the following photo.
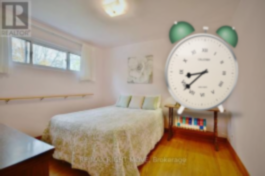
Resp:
8:38
